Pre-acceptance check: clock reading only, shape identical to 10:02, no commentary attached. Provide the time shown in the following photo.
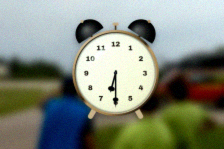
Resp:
6:30
